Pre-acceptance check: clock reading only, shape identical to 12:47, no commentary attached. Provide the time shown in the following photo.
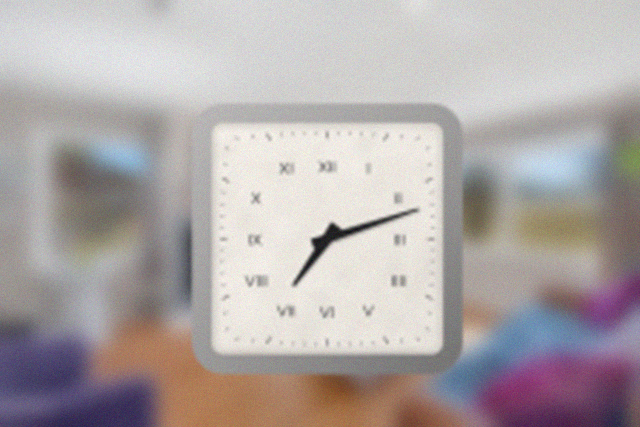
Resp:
7:12
